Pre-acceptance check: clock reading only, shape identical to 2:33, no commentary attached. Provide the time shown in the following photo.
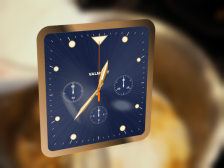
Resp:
12:37
